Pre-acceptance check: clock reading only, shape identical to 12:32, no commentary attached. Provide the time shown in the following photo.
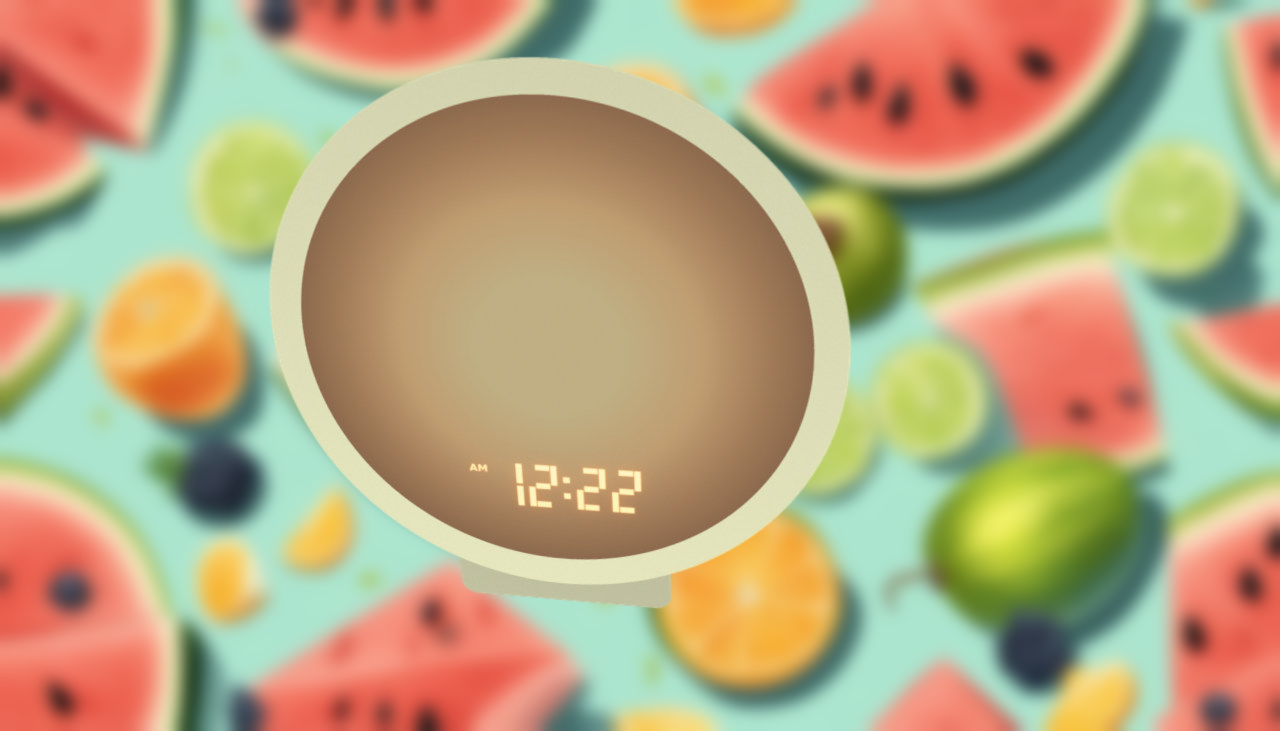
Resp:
12:22
